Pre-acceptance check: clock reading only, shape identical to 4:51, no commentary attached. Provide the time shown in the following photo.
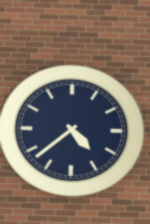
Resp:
4:38
